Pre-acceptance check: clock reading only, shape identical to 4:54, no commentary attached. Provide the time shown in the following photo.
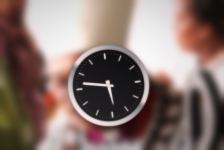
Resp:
5:47
